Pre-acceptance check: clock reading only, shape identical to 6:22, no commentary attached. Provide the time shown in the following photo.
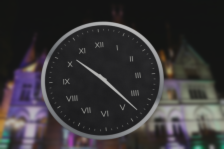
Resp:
10:23
